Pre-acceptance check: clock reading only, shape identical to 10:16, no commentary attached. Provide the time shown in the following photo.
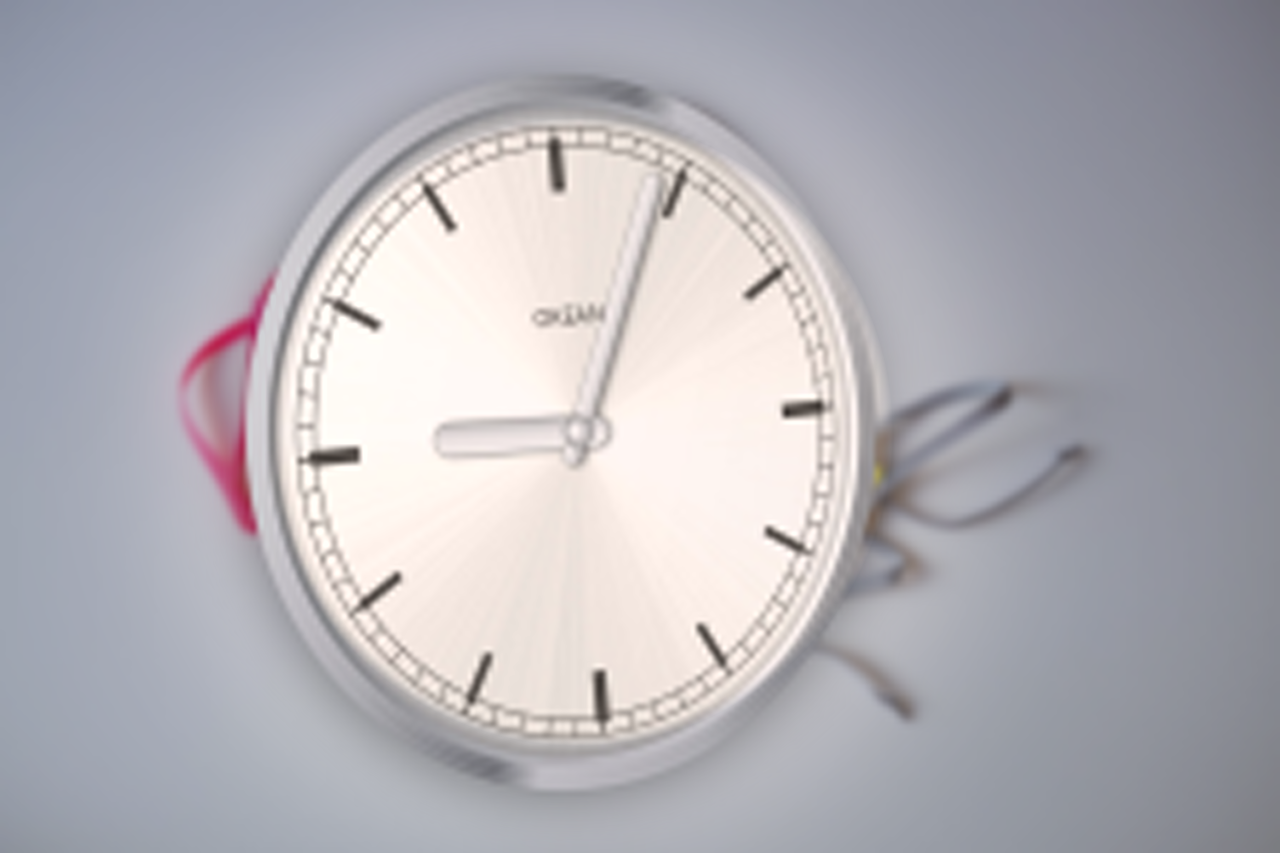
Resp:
9:04
